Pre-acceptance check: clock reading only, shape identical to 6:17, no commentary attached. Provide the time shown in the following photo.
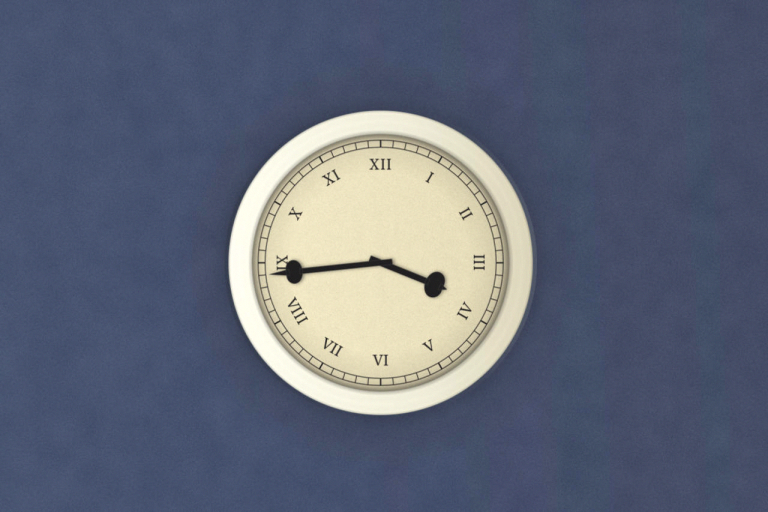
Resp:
3:44
